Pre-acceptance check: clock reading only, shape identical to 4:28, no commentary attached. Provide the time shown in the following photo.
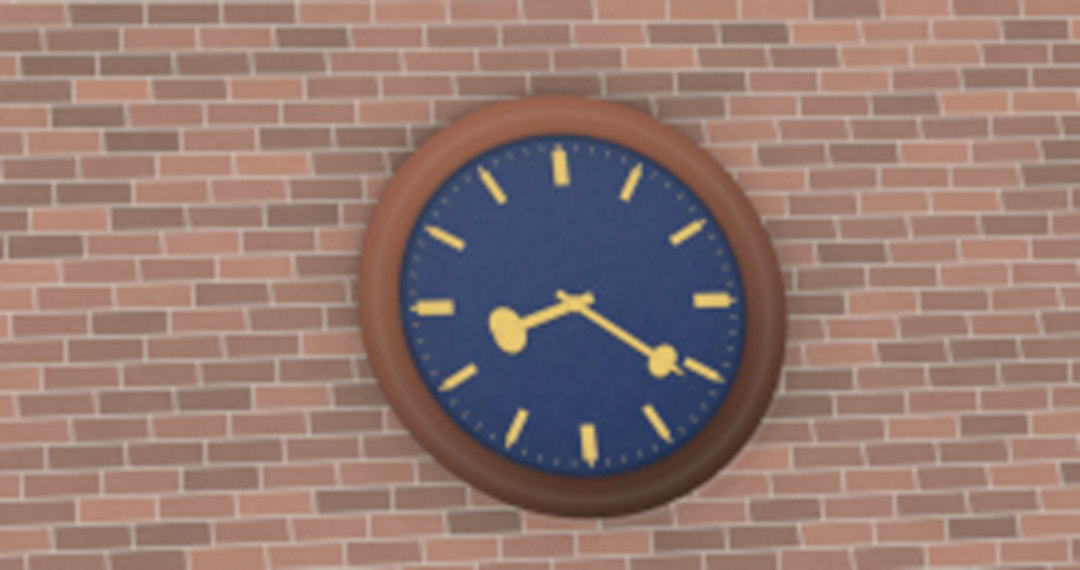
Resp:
8:21
